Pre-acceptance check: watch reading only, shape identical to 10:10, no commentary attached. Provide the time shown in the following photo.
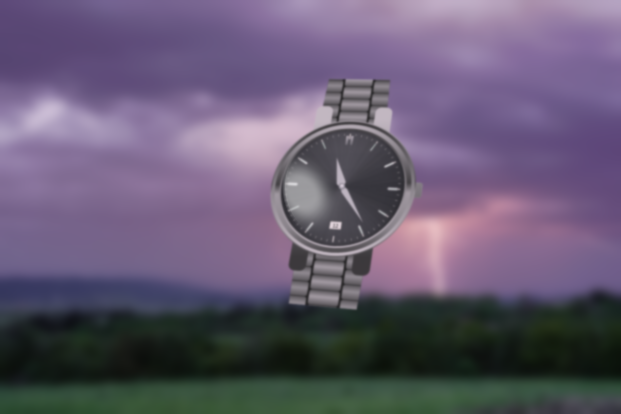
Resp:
11:24
